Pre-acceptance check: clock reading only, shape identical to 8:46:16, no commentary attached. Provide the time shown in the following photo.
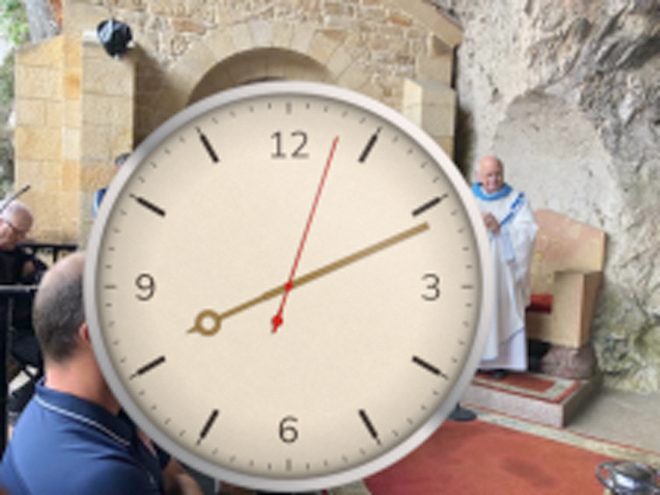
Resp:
8:11:03
